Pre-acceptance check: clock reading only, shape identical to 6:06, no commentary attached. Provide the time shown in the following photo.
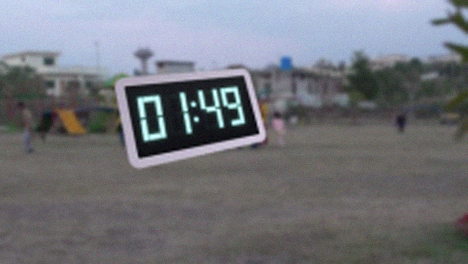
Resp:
1:49
